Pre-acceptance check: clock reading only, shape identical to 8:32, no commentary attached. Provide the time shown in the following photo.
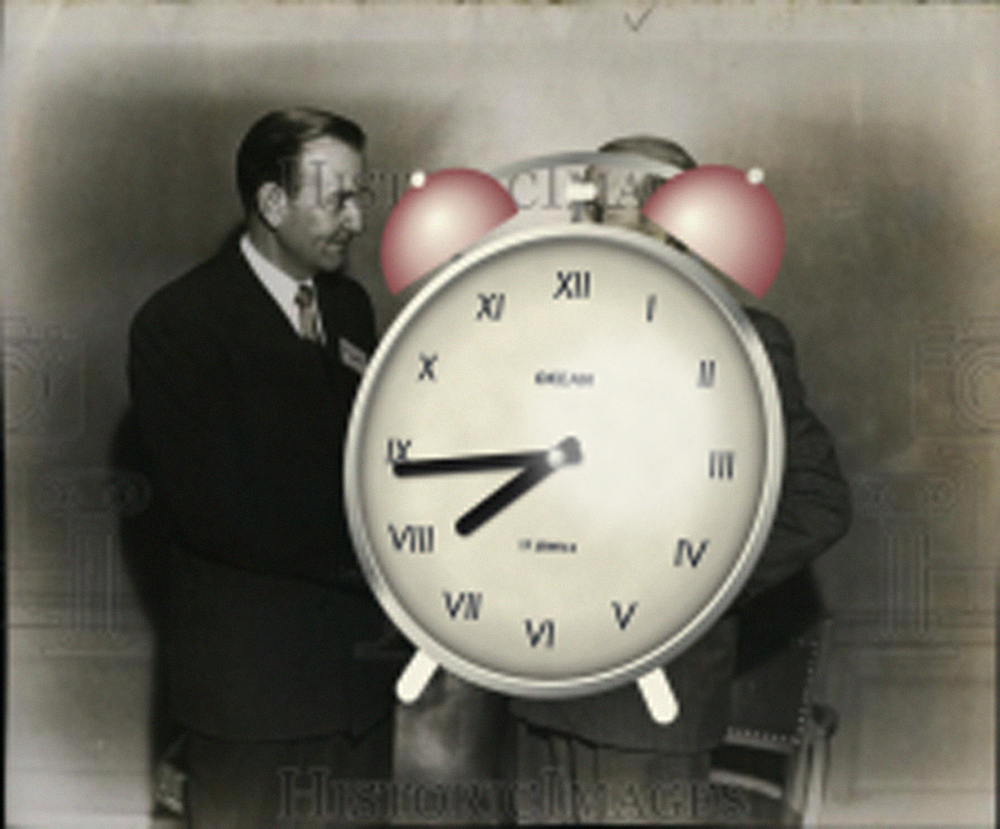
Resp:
7:44
